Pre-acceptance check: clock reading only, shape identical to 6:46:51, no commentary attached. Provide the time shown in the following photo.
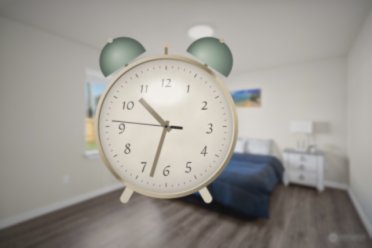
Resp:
10:32:46
